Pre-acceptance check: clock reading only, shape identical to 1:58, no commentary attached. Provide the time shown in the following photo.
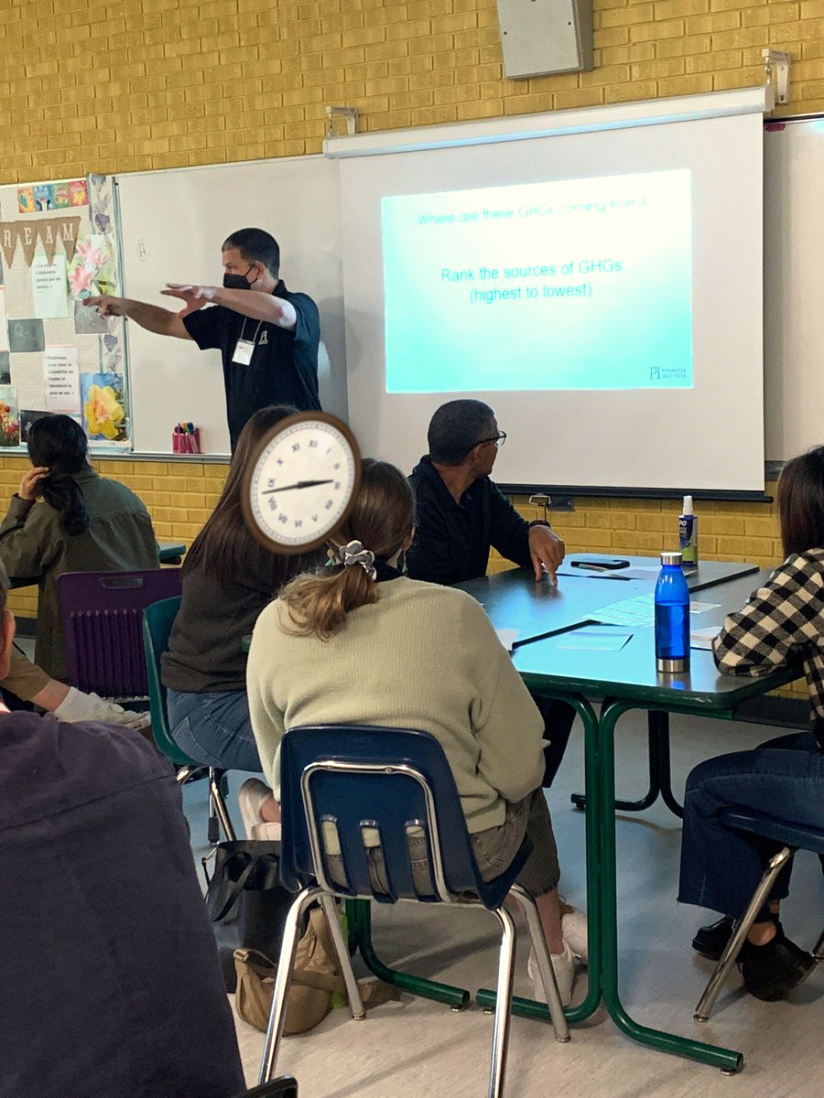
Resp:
2:43
